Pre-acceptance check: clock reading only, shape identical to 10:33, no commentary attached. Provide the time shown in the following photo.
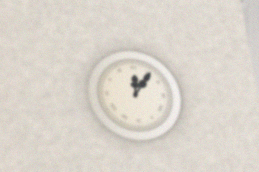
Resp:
12:06
